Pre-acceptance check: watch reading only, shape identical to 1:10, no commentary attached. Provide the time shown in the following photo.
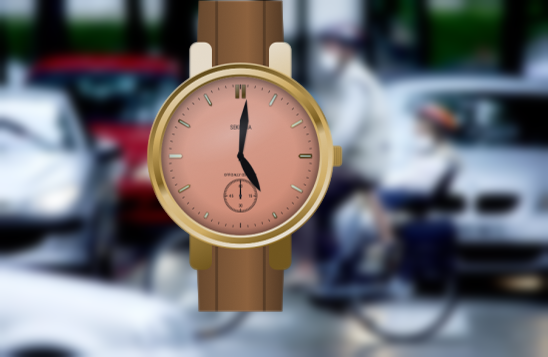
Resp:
5:01
